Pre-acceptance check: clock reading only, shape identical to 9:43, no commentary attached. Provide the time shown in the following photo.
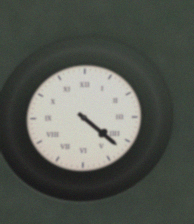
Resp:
4:22
